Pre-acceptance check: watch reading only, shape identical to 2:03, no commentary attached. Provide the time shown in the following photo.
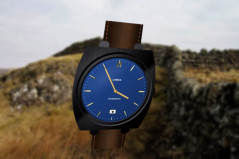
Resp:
3:55
